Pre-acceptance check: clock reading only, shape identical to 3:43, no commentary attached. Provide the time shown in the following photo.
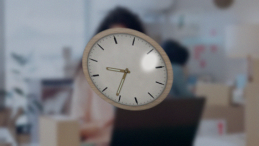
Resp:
9:36
